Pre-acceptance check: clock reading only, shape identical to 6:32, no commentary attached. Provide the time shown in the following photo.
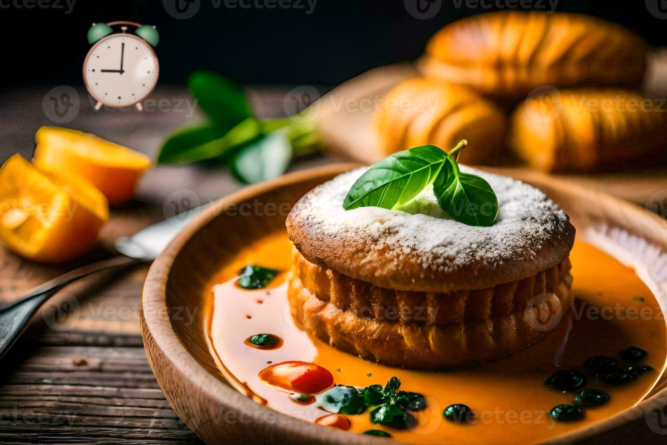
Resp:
9:00
